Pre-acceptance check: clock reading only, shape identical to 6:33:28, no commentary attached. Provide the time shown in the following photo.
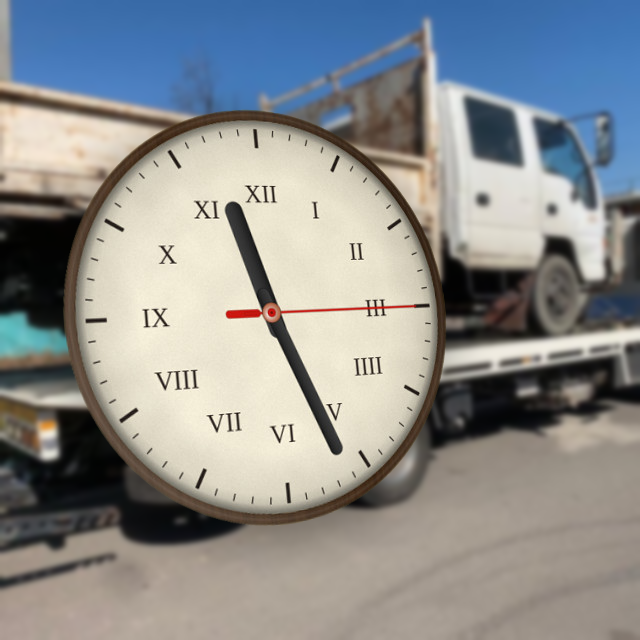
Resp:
11:26:15
